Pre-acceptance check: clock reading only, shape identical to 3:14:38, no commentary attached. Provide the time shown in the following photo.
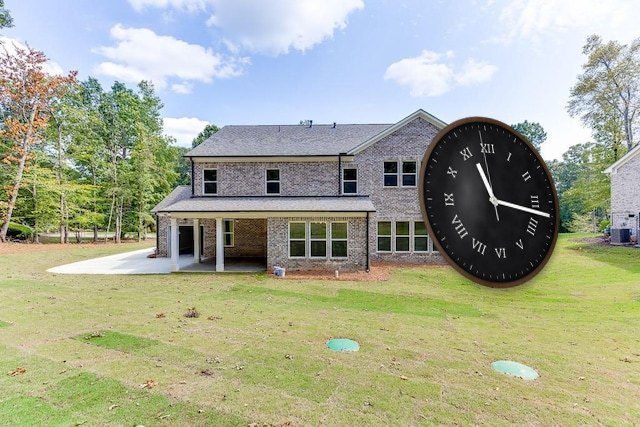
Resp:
11:16:59
